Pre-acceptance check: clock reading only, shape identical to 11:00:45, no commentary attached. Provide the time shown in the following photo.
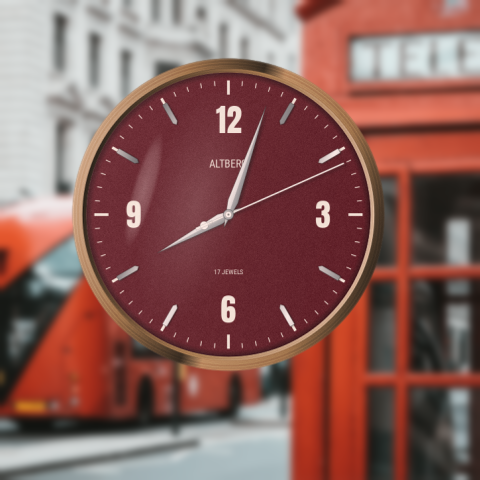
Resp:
8:03:11
